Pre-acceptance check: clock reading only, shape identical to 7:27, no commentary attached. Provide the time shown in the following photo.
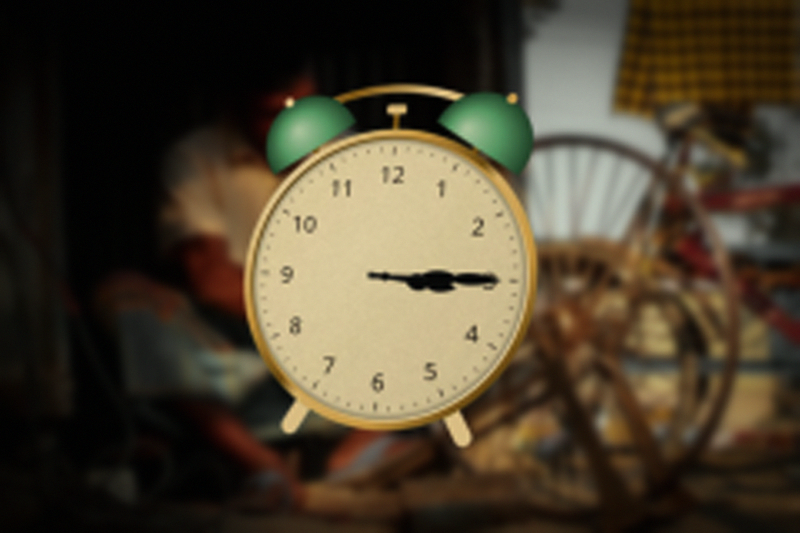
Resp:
3:15
